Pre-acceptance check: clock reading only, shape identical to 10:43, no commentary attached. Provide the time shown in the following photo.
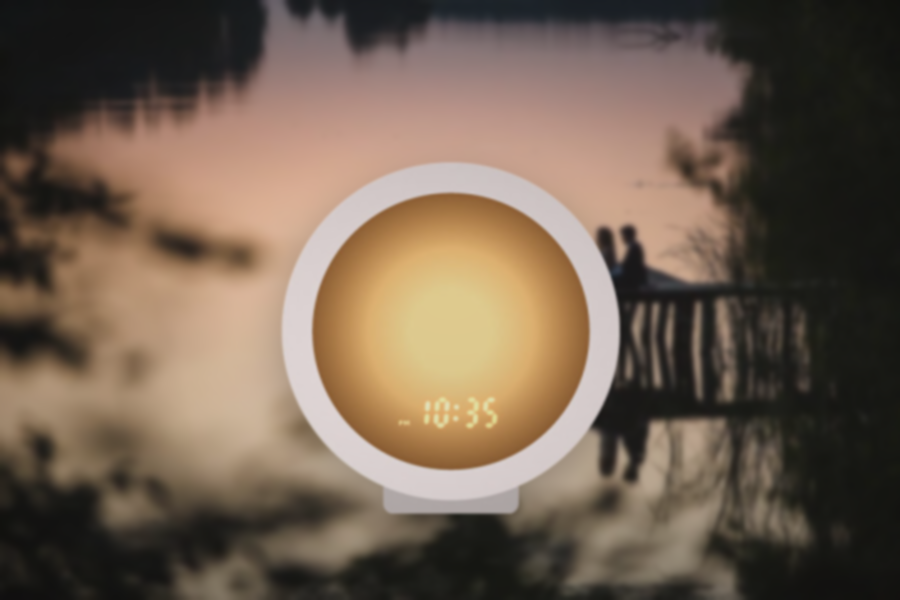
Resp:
10:35
